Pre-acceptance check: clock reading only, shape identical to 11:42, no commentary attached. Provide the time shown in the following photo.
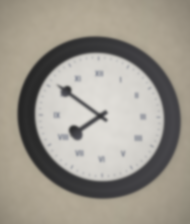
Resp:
7:51
